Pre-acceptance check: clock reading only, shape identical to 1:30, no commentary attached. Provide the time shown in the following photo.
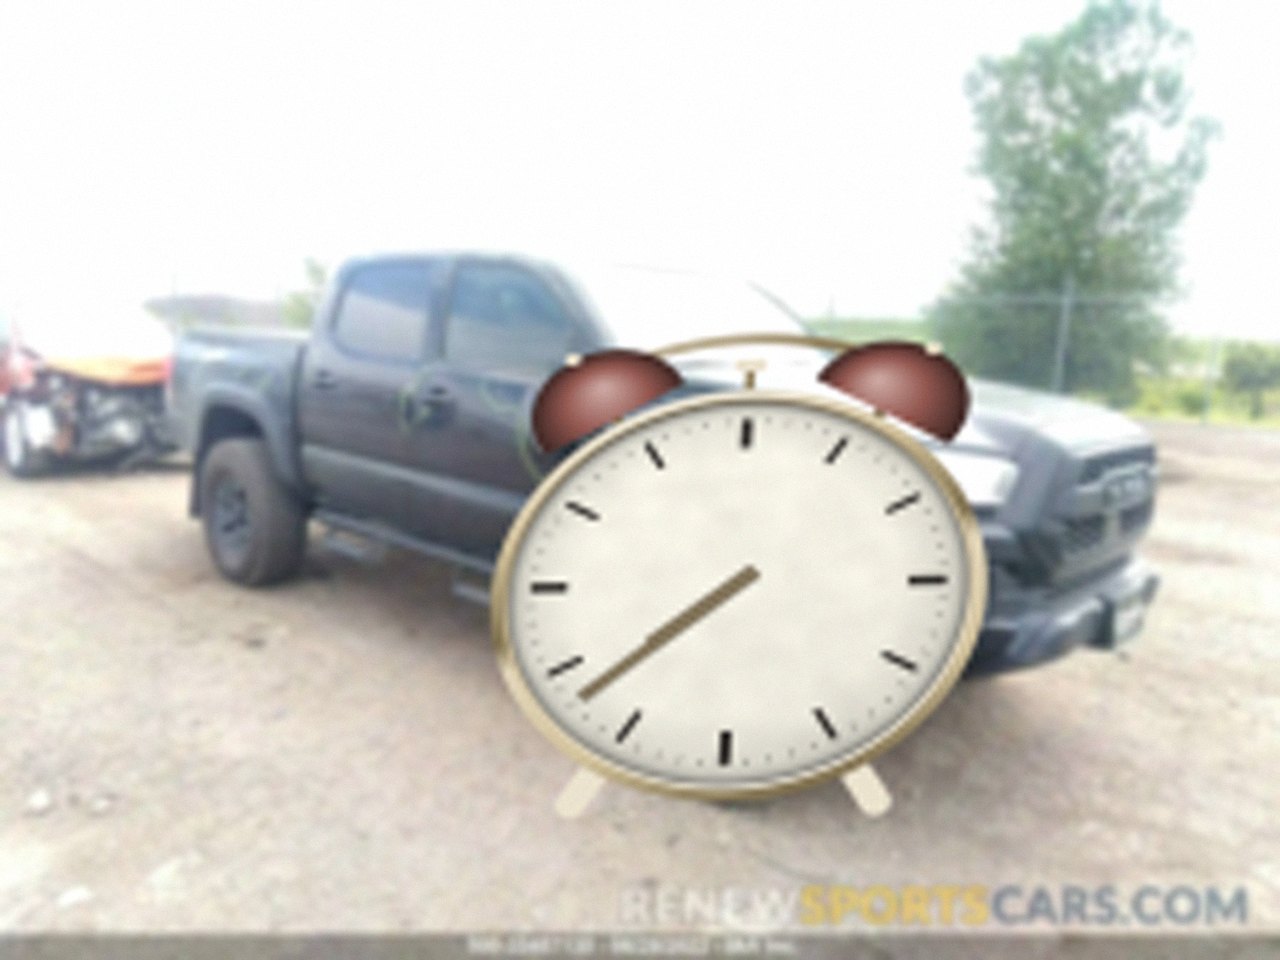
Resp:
7:38
